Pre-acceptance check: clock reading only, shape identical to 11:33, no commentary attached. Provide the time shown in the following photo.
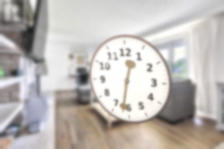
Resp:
12:32
